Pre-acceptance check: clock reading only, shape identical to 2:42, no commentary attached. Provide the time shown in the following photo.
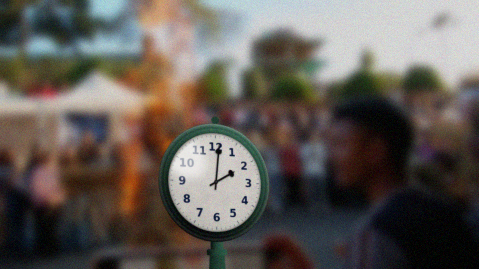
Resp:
2:01
